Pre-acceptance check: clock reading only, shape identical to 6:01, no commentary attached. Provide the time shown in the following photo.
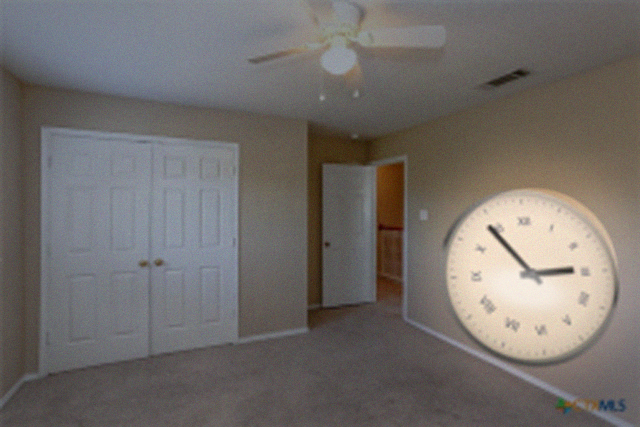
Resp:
2:54
